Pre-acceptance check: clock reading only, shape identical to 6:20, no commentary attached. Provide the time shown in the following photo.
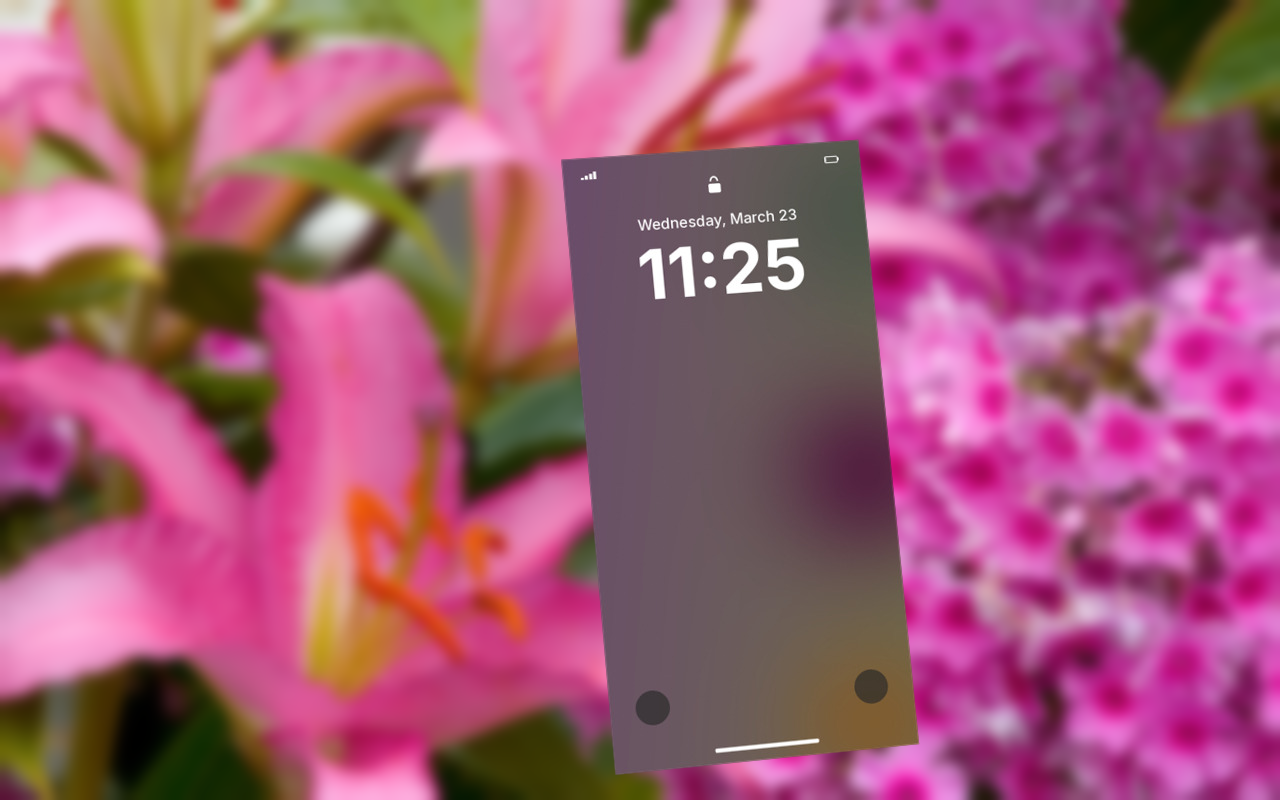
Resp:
11:25
